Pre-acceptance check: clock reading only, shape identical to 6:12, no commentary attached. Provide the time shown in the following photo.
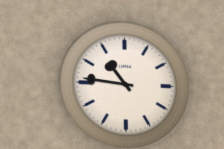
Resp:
10:46
